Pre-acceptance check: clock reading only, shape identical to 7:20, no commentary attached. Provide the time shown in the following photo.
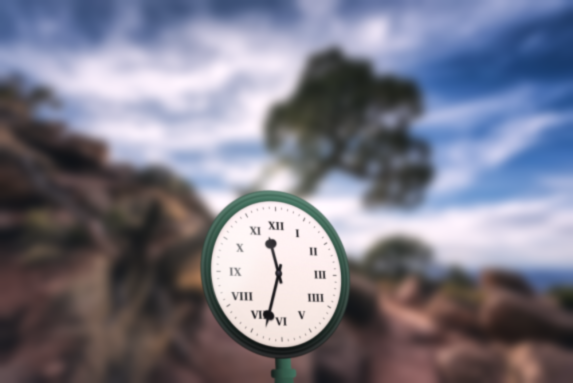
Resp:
11:33
